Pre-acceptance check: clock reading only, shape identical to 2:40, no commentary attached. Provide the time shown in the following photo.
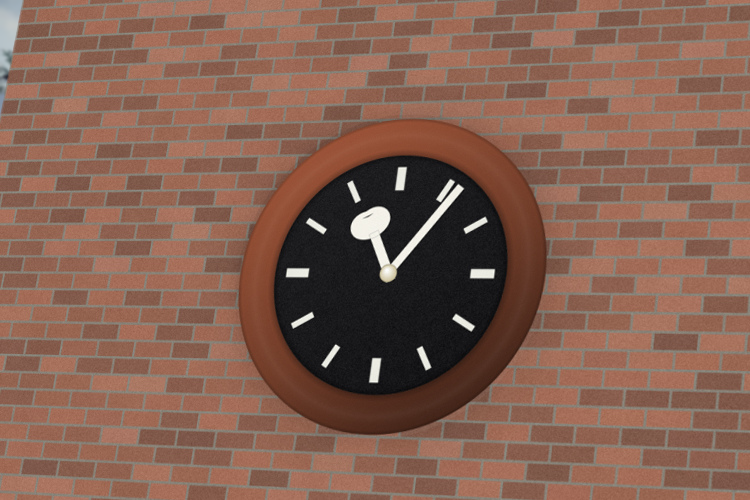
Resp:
11:06
